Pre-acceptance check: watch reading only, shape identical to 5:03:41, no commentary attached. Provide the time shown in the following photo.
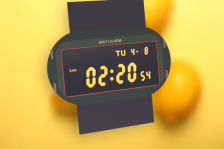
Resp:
2:20:54
